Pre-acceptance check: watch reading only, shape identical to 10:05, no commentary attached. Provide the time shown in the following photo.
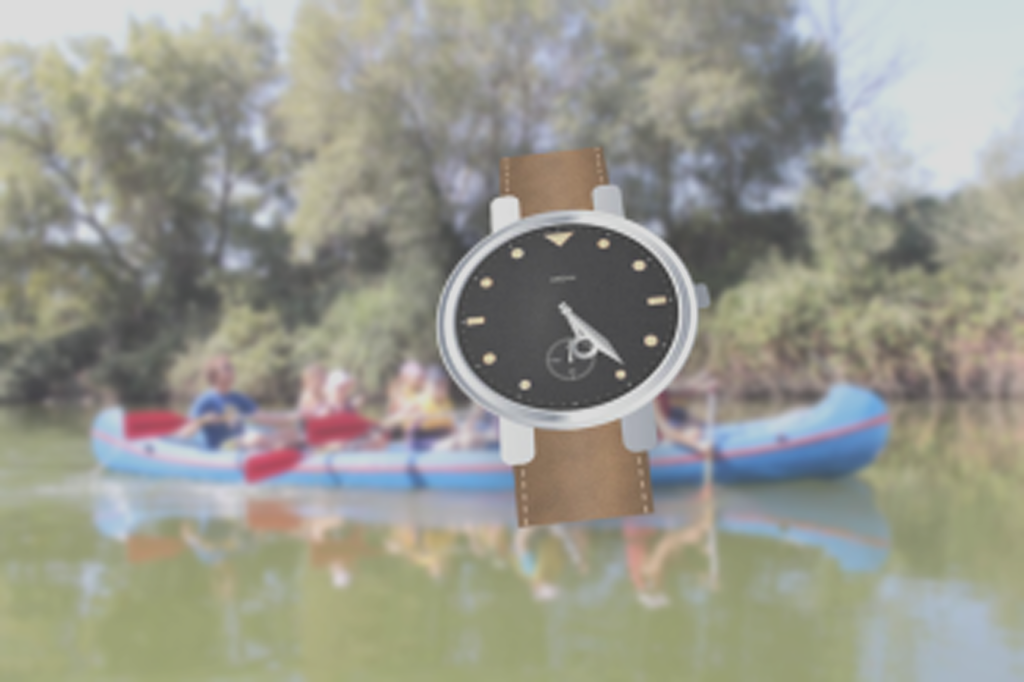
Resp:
5:24
